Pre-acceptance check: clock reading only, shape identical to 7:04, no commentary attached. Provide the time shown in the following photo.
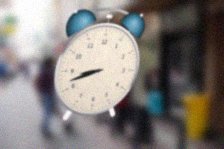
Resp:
8:42
